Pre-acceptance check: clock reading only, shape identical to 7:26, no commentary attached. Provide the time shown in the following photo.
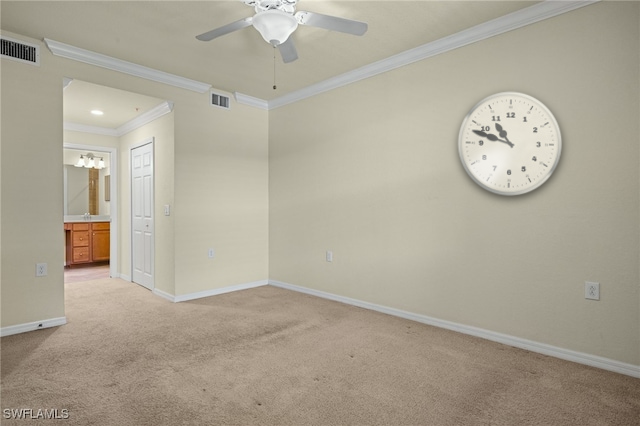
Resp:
10:48
